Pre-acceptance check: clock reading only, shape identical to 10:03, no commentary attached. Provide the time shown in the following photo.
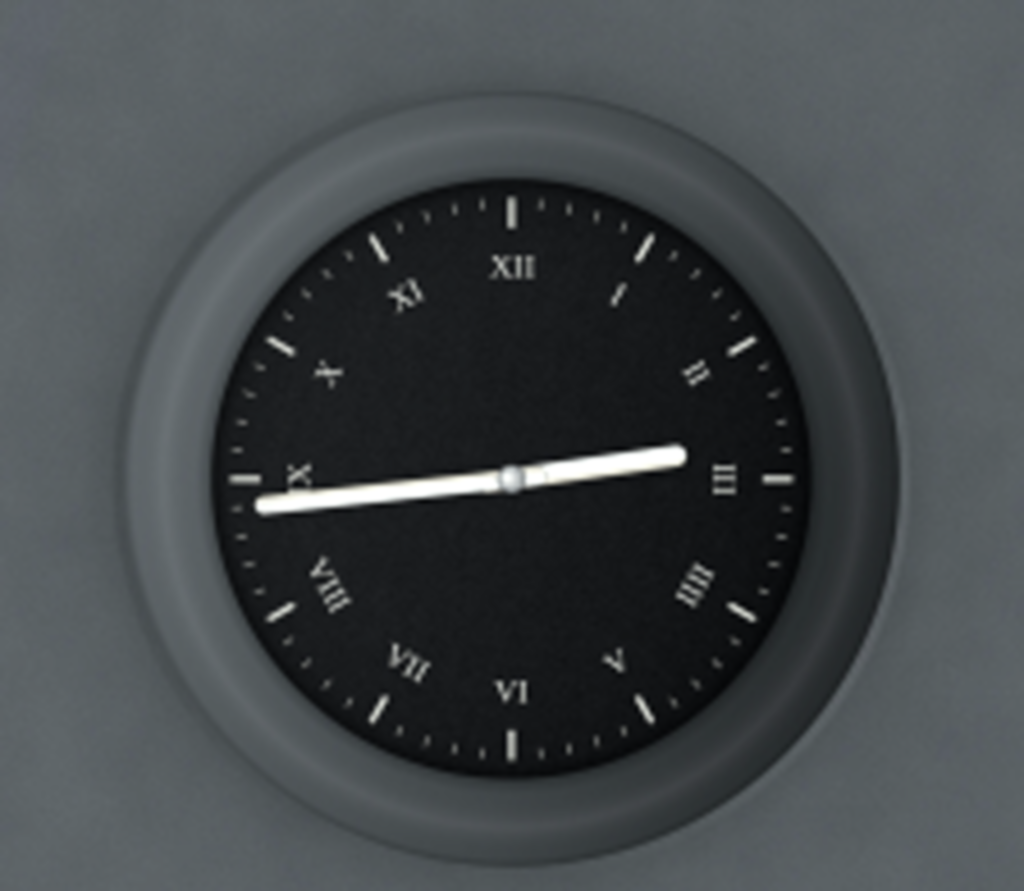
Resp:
2:44
